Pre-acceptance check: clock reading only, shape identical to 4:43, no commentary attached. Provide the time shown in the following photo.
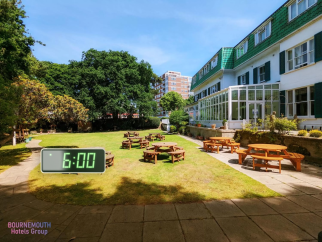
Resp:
6:00
